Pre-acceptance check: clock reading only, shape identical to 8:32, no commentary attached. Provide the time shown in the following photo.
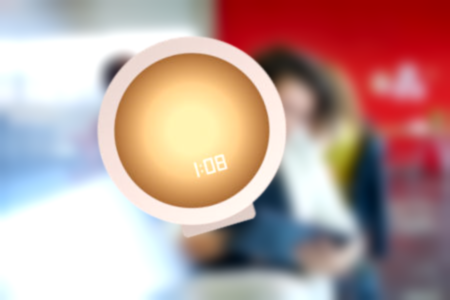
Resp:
1:08
